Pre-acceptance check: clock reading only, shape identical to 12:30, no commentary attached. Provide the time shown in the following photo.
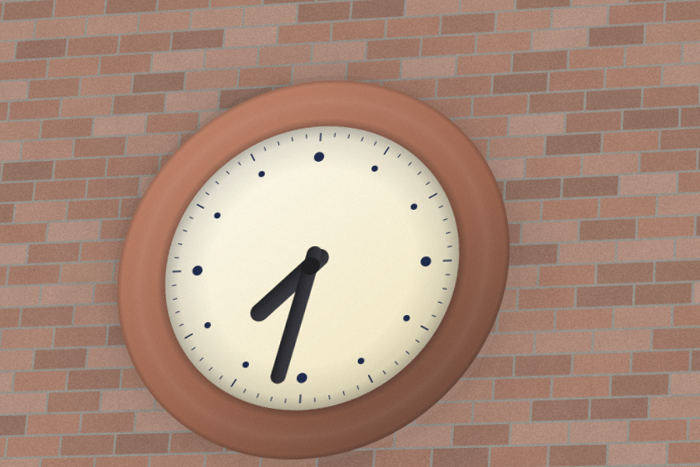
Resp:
7:32
